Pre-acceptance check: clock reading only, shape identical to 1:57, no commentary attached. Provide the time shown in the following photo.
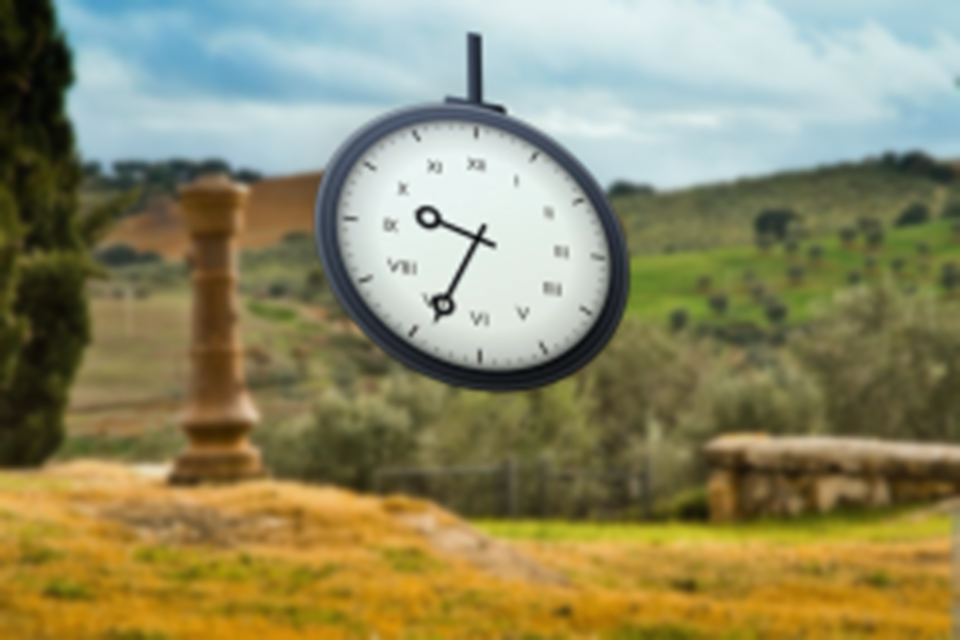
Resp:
9:34
